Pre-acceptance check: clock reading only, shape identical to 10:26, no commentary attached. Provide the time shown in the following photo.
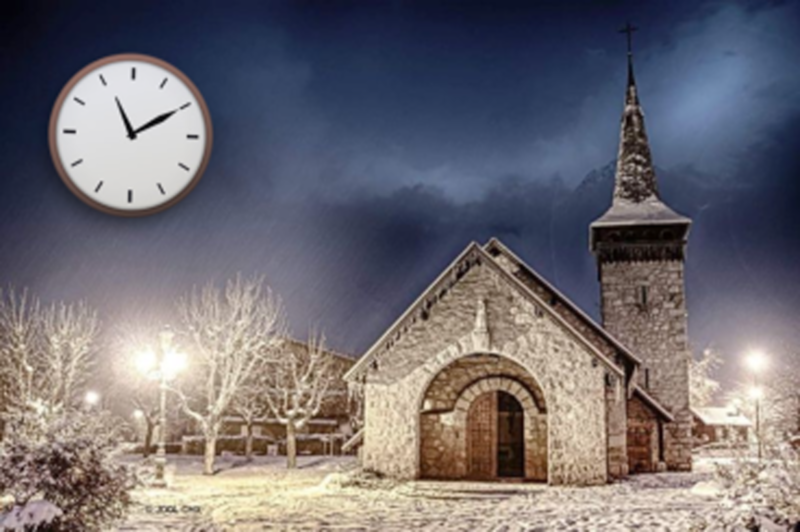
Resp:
11:10
